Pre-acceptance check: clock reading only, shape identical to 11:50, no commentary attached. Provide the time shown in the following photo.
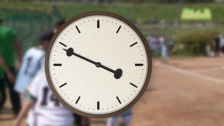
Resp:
3:49
